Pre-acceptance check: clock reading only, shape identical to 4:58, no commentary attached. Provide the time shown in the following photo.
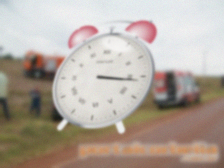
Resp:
3:16
